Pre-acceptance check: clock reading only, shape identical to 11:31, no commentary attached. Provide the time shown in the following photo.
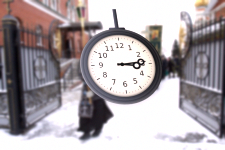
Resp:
3:14
